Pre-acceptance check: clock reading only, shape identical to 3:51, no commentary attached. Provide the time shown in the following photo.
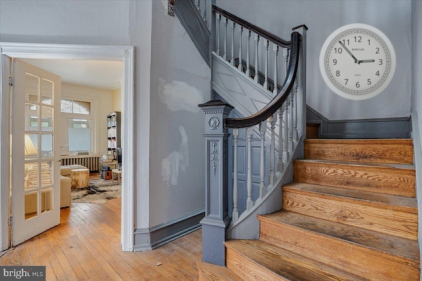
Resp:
2:53
